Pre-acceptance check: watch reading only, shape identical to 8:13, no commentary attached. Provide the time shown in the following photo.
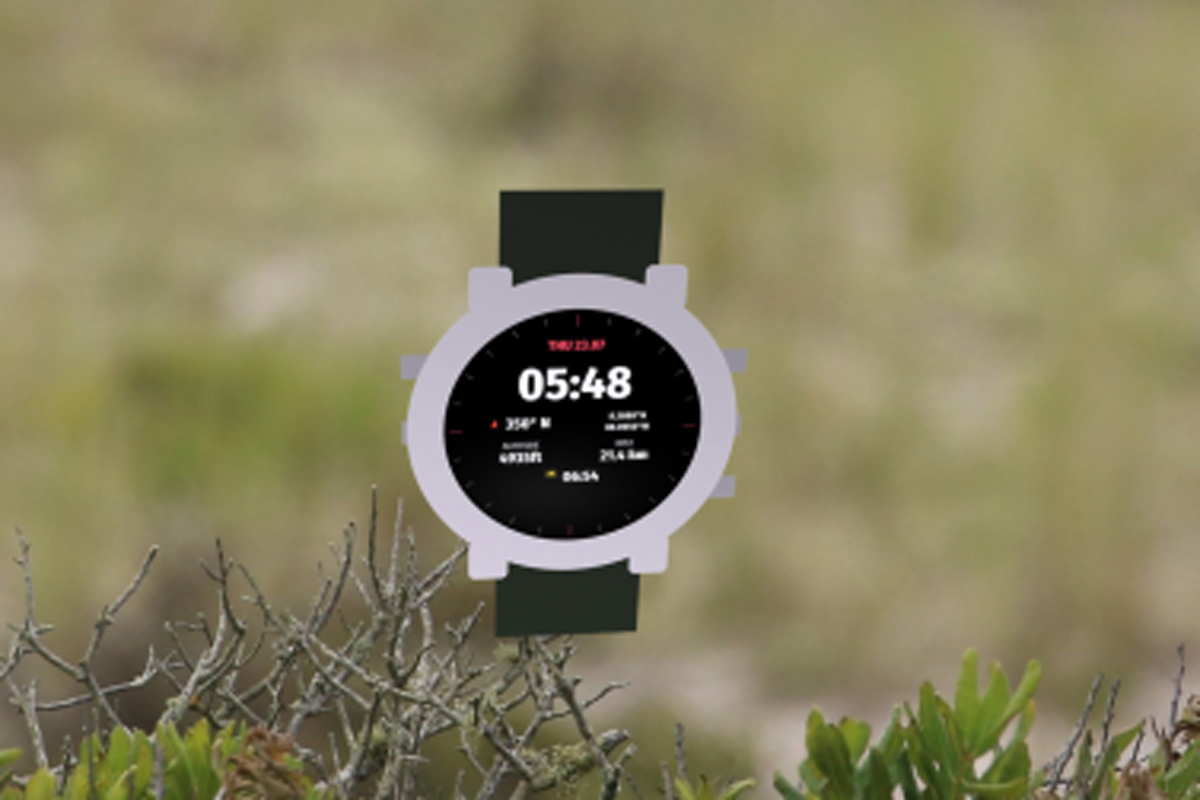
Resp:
5:48
